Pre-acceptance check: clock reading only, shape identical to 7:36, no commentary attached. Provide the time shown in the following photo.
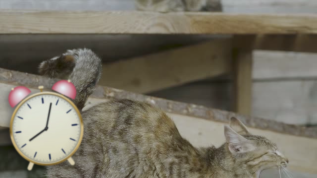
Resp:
8:03
